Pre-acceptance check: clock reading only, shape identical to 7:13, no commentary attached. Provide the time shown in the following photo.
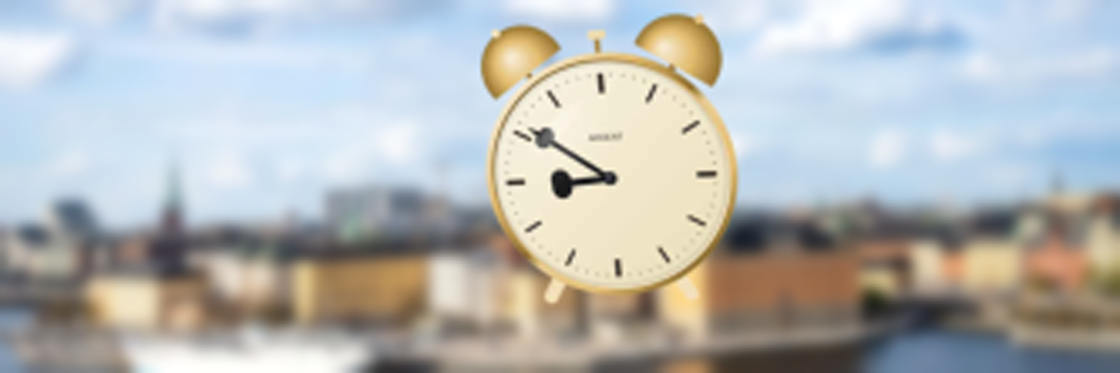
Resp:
8:51
